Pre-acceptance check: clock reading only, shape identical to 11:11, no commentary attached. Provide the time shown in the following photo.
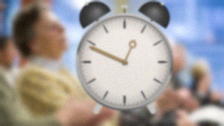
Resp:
12:49
